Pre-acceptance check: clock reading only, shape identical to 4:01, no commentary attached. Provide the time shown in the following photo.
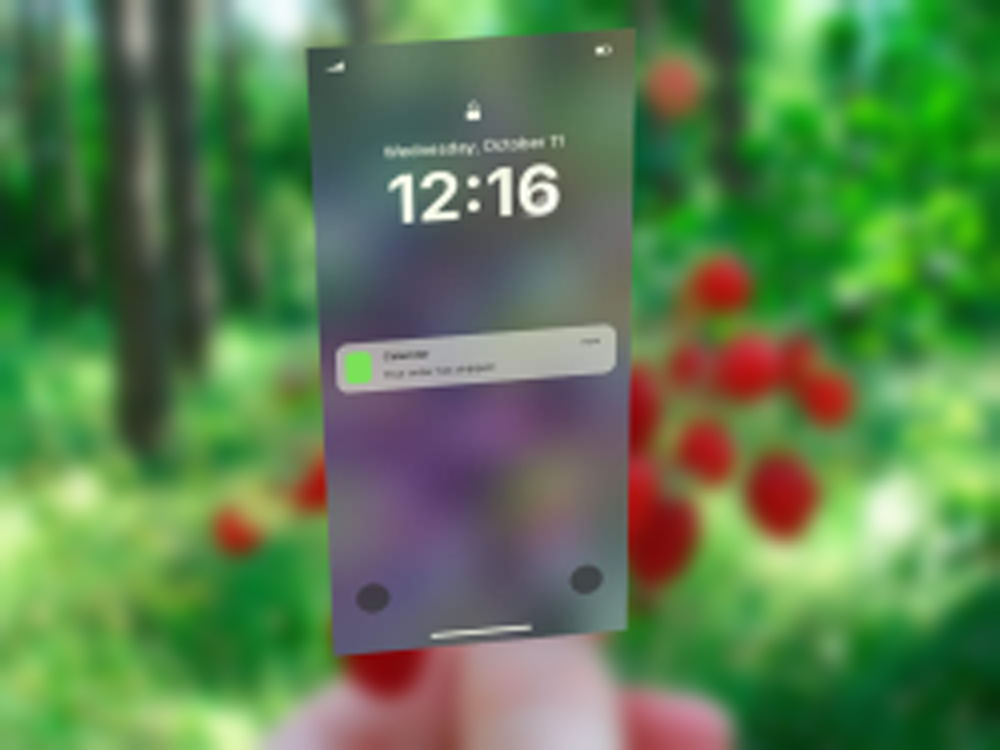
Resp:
12:16
